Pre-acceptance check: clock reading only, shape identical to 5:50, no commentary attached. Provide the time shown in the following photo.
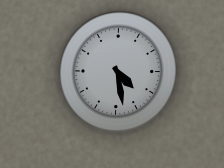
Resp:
4:28
